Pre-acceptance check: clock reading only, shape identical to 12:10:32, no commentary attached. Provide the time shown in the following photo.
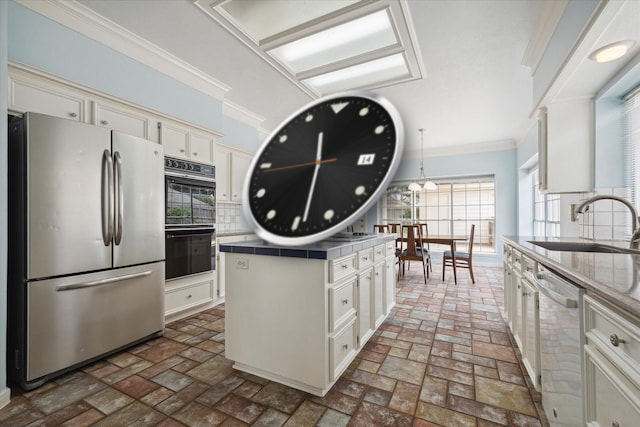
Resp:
11:28:44
